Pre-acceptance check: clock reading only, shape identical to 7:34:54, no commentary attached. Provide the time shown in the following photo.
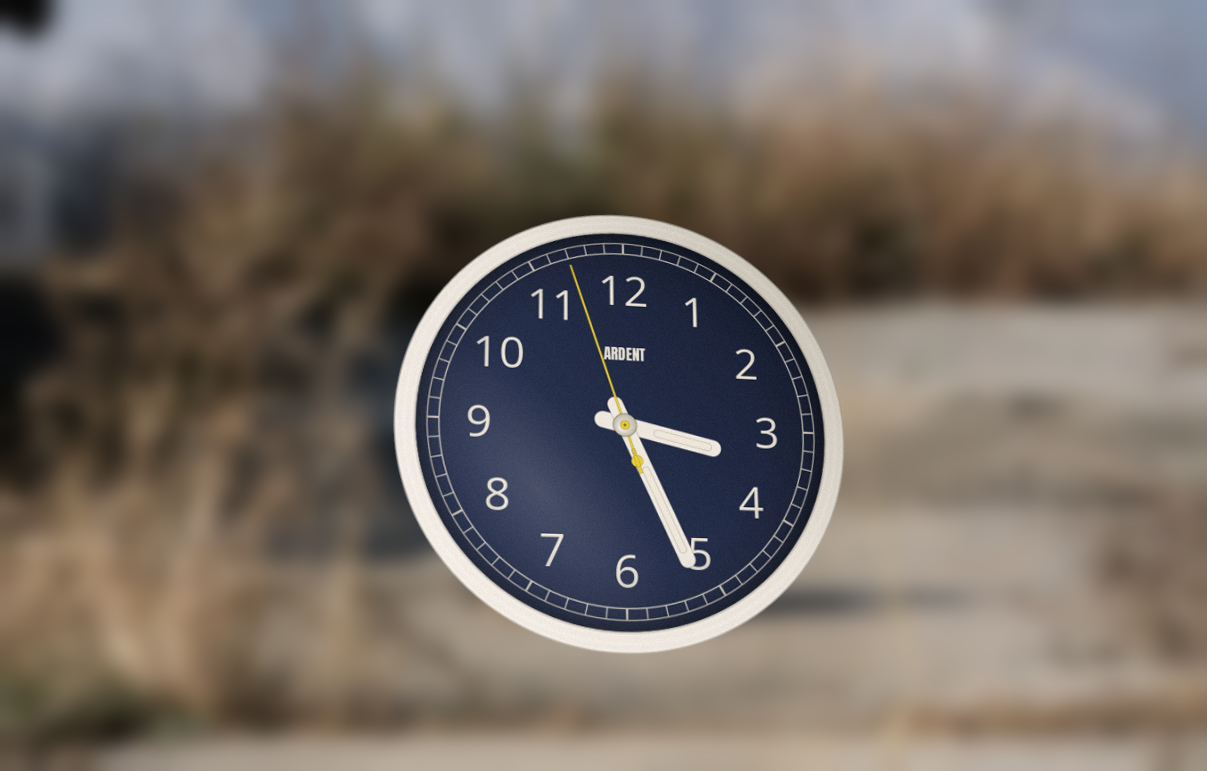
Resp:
3:25:57
